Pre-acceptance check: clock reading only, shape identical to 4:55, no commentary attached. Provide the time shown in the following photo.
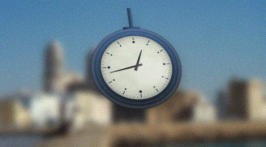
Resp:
12:43
